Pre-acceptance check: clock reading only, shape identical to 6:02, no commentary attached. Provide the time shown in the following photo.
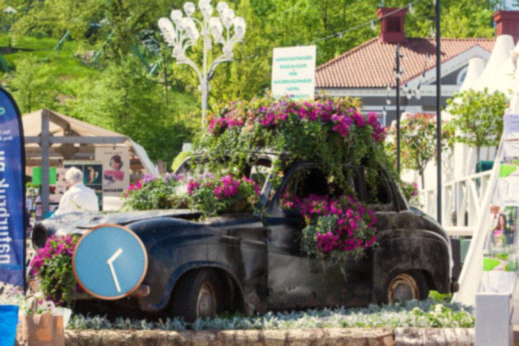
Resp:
1:27
